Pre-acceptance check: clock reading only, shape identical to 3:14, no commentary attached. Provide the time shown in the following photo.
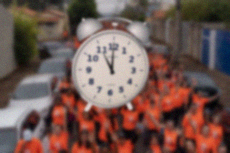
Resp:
11:00
